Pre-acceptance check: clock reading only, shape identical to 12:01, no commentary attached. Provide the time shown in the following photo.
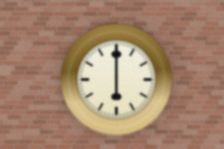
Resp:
6:00
